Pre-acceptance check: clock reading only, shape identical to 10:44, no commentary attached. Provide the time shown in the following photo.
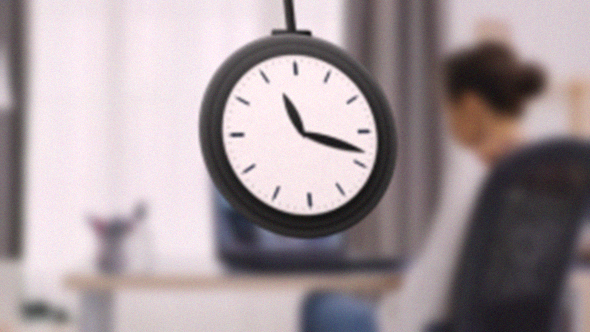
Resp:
11:18
